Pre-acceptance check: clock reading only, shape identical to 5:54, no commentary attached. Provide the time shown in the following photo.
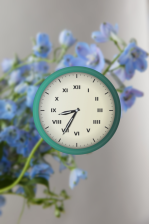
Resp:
8:35
